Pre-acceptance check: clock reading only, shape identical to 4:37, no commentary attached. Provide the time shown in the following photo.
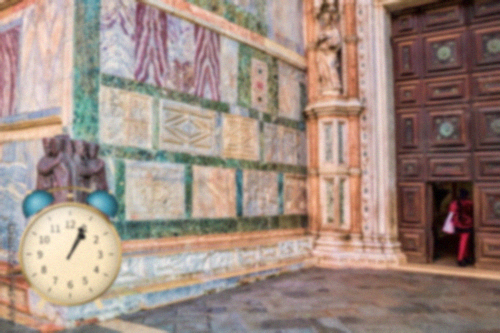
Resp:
1:04
